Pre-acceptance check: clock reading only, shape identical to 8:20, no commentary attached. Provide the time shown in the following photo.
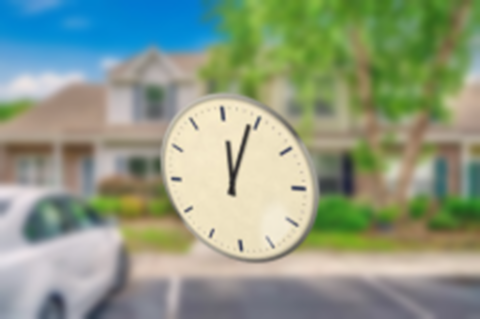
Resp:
12:04
